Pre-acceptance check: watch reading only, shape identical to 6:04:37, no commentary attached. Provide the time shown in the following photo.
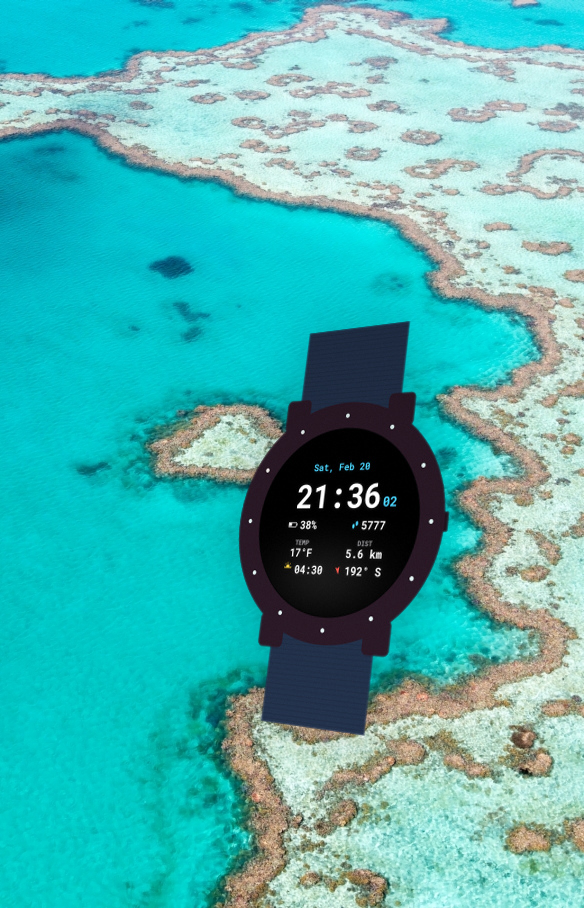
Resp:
21:36:02
